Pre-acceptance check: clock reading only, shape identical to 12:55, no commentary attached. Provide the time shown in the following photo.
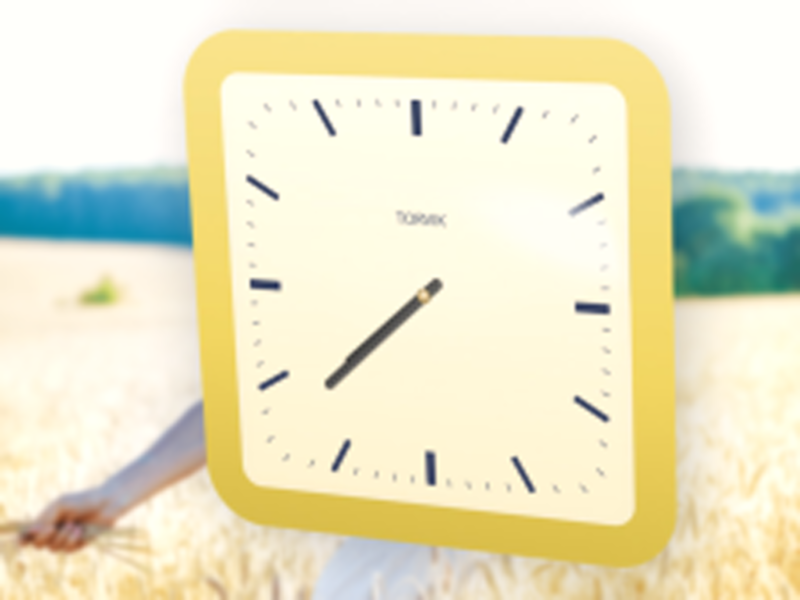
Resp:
7:38
